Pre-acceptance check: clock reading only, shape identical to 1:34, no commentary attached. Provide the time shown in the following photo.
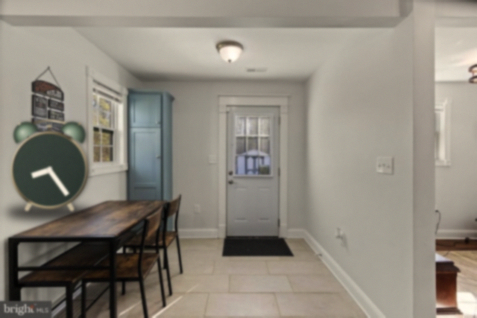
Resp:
8:24
